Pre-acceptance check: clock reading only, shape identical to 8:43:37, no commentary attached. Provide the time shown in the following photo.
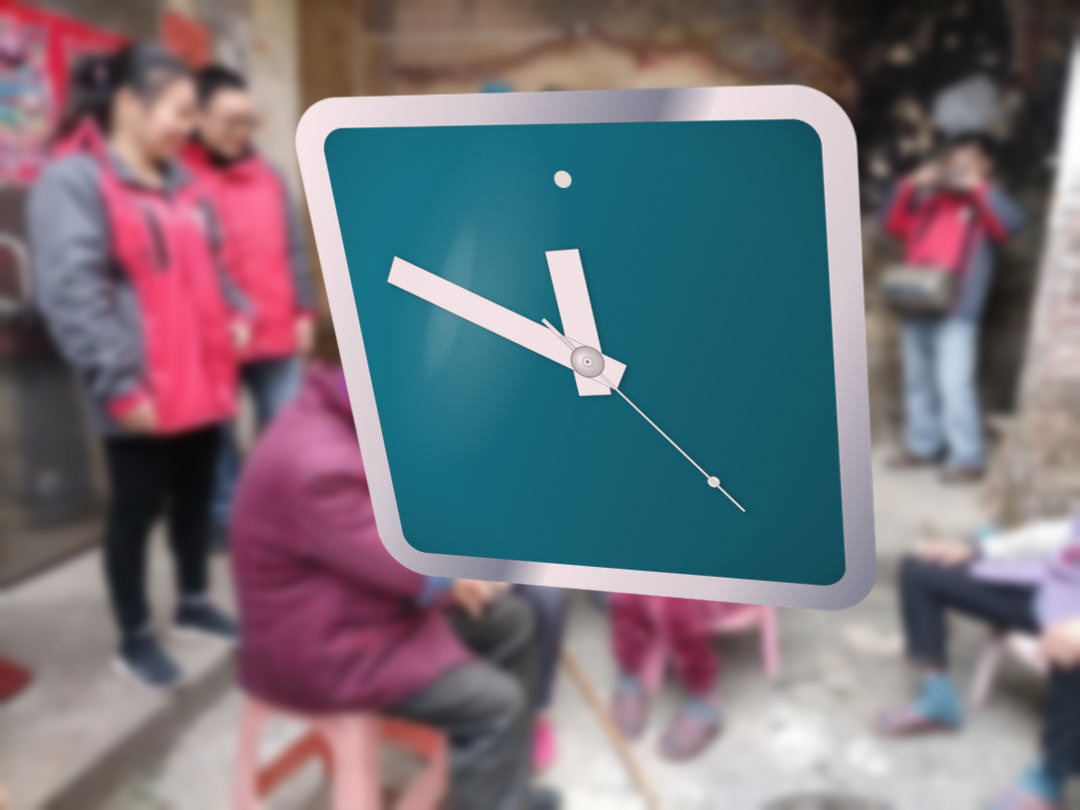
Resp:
11:49:23
